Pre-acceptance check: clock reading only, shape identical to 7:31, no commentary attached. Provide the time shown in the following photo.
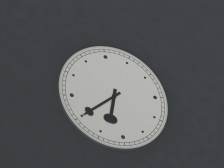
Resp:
6:40
